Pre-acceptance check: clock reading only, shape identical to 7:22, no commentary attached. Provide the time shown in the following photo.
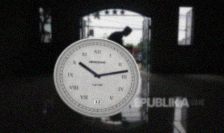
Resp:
10:13
